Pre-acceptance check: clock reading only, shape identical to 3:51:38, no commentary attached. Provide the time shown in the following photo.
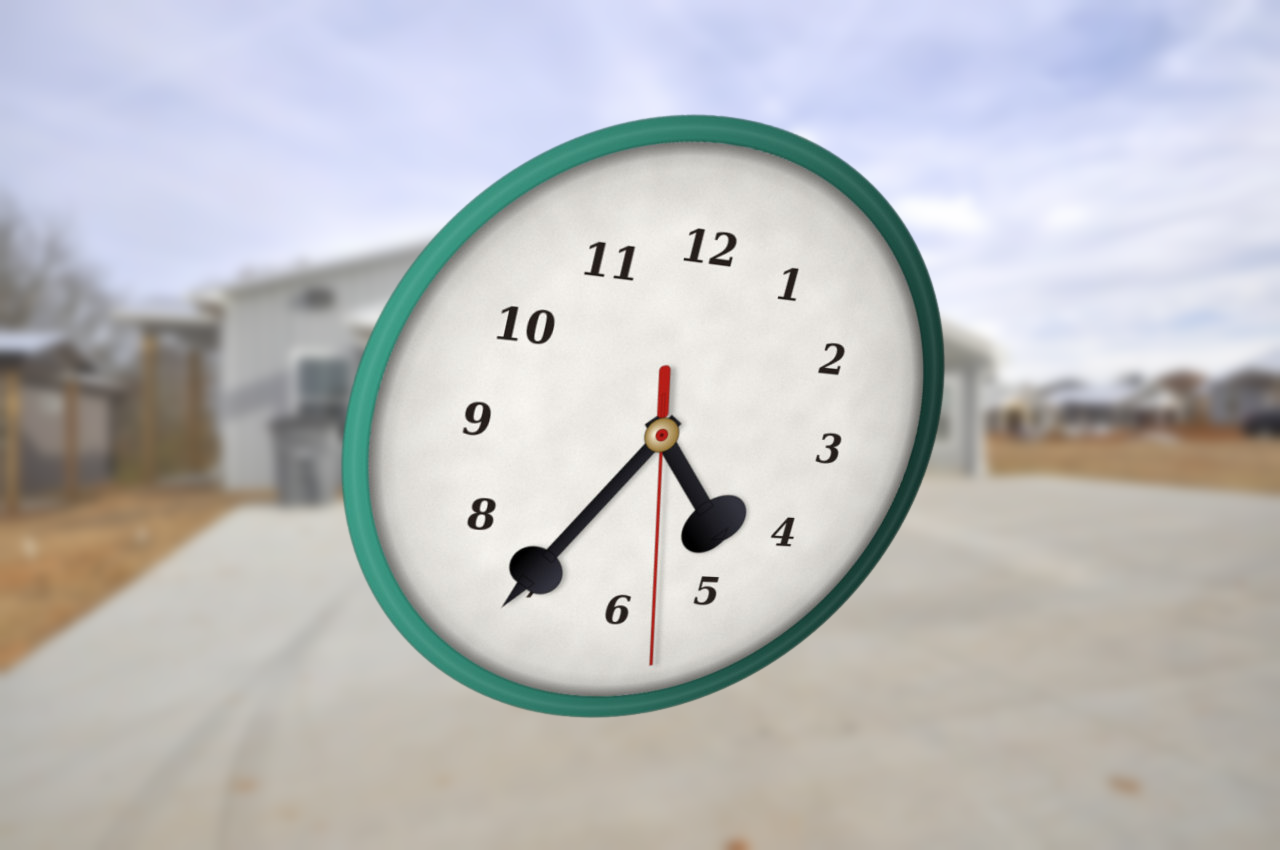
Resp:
4:35:28
